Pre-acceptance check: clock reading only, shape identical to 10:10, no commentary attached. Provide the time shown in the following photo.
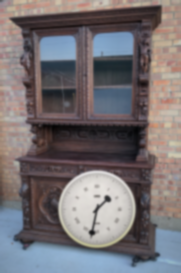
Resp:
1:32
